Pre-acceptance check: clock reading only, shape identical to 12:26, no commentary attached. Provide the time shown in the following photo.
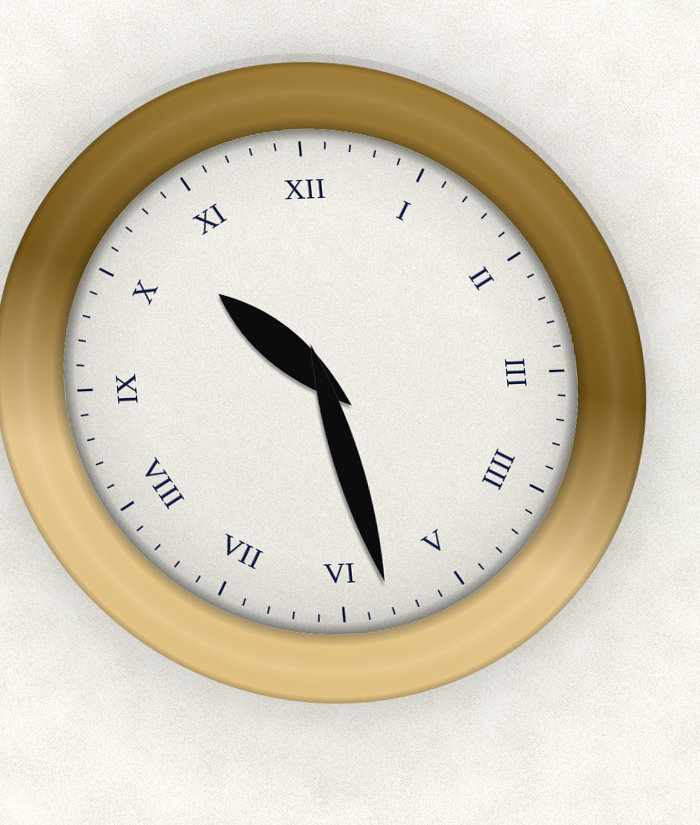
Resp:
10:28
